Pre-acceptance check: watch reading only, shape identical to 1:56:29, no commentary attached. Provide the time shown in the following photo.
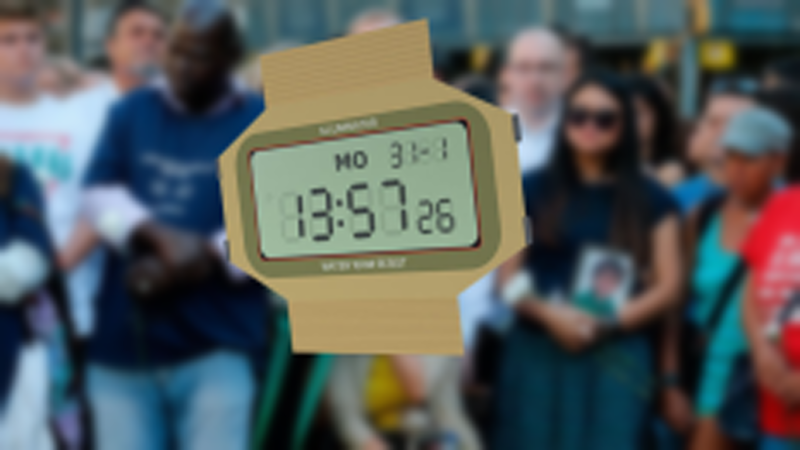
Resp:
13:57:26
